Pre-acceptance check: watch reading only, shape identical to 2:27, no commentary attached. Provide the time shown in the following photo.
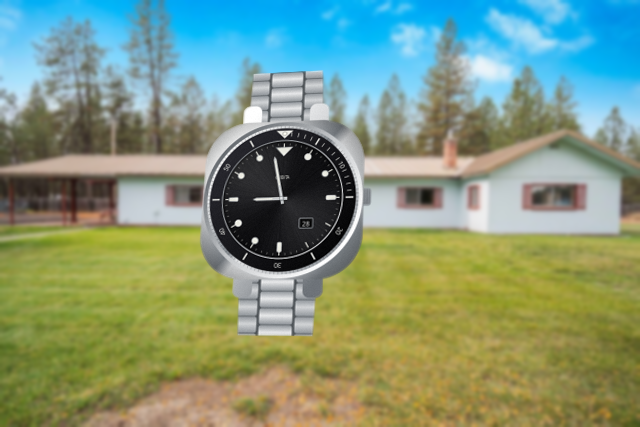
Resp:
8:58
